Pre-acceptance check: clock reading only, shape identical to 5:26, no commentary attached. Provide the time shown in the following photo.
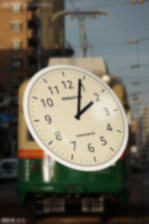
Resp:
2:04
